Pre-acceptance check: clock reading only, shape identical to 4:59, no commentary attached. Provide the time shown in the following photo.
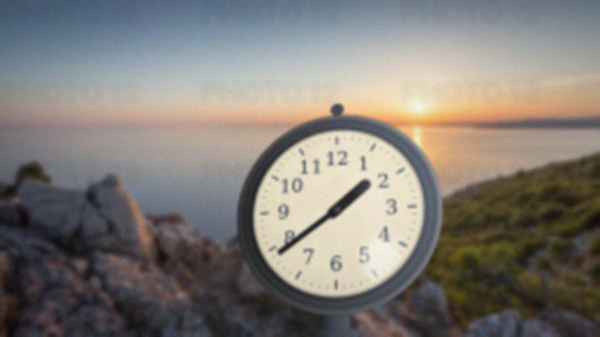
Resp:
1:39
